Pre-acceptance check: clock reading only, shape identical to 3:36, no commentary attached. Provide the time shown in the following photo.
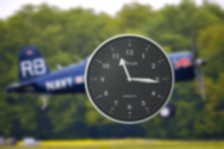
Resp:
11:16
